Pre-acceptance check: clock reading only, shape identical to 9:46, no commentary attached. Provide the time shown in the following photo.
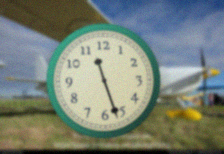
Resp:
11:27
